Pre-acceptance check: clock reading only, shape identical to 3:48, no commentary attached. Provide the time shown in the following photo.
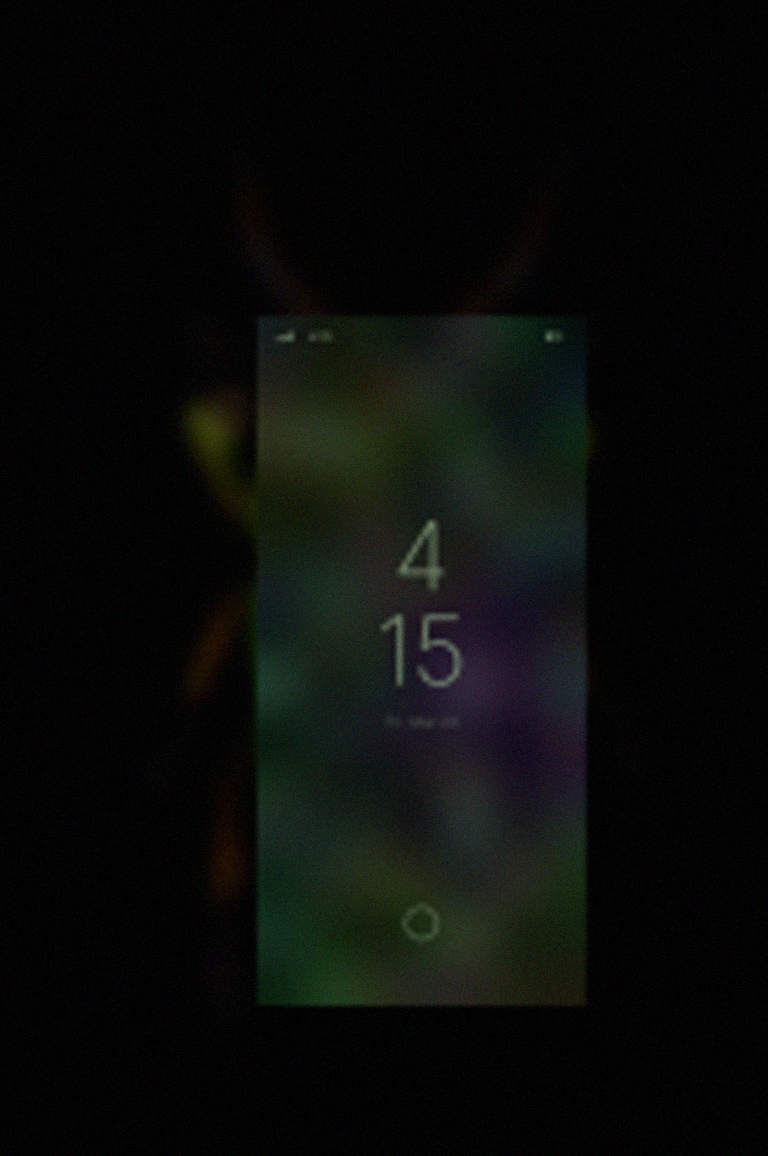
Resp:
4:15
